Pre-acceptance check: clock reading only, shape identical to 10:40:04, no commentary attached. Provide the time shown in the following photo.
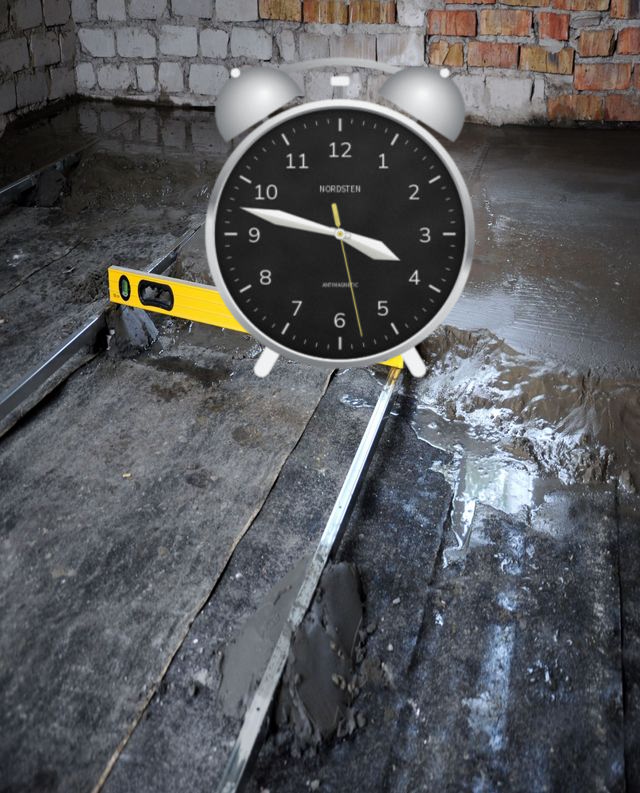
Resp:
3:47:28
